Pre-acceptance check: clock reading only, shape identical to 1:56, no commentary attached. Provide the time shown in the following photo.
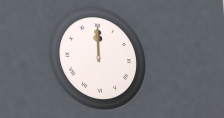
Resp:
12:00
